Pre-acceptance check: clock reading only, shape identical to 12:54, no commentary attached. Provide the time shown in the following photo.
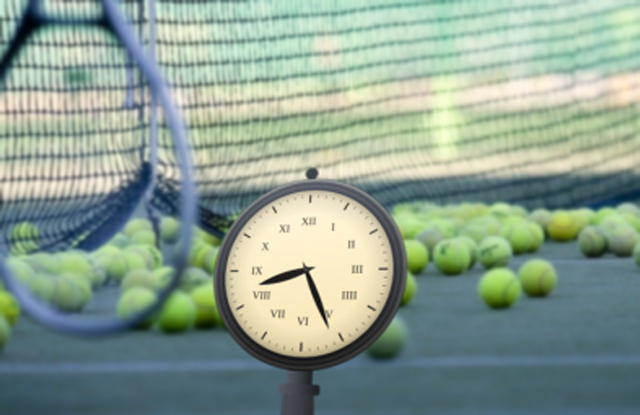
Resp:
8:26
